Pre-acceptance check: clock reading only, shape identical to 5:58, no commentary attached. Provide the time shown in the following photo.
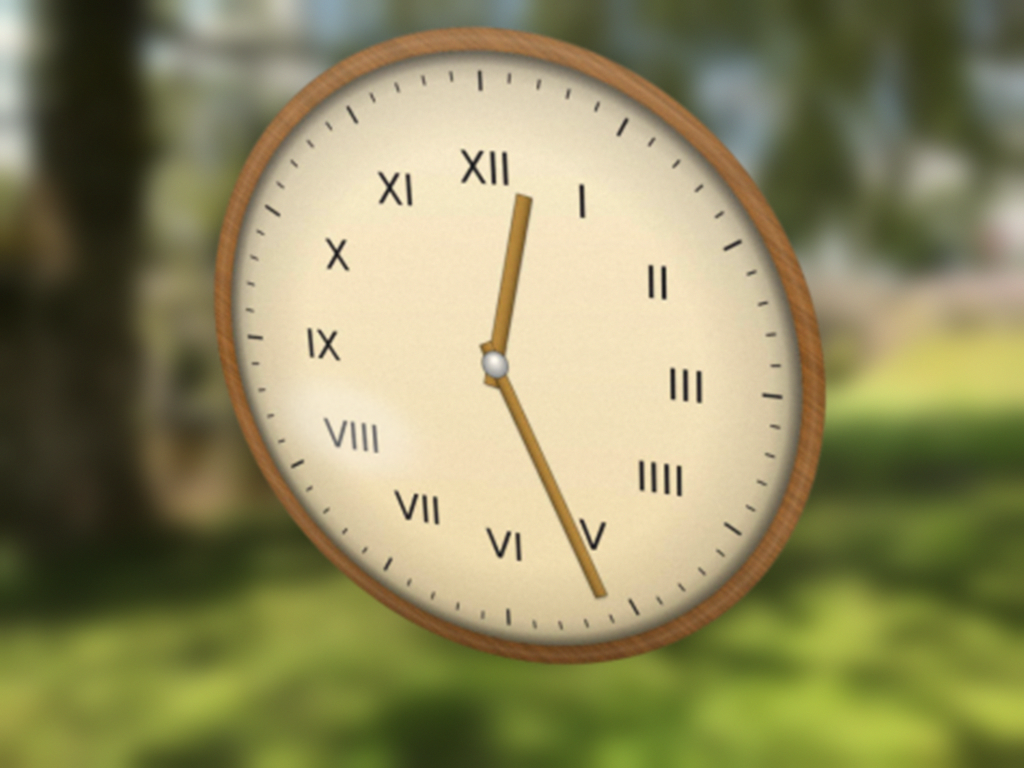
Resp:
12:26
